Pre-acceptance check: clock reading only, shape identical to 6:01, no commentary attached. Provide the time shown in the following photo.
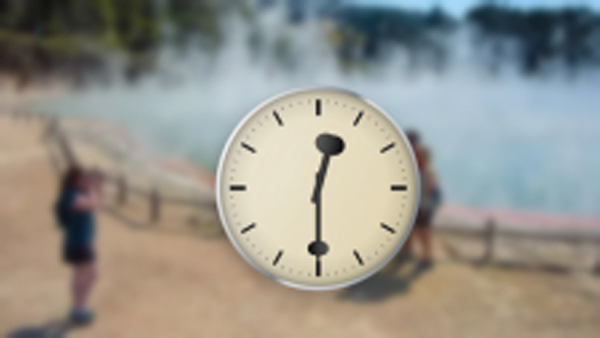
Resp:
12:30
